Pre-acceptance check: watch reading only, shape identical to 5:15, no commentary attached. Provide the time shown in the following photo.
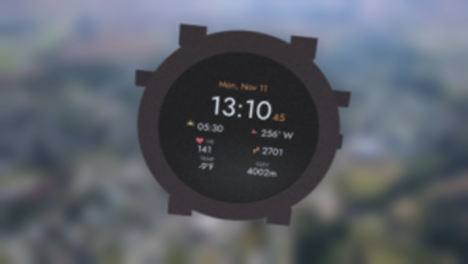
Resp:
13:10
